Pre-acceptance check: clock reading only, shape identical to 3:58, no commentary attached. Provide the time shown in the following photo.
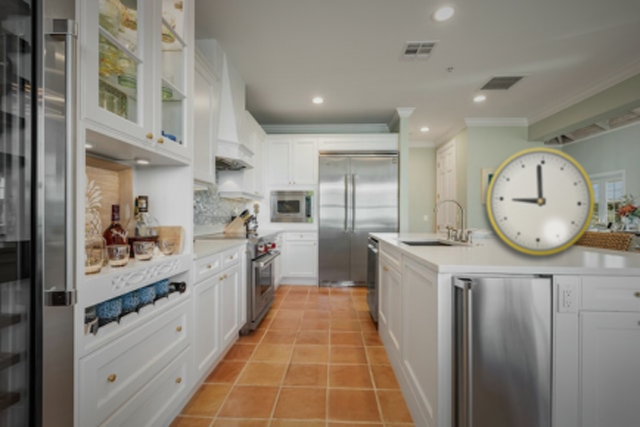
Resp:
8:59
